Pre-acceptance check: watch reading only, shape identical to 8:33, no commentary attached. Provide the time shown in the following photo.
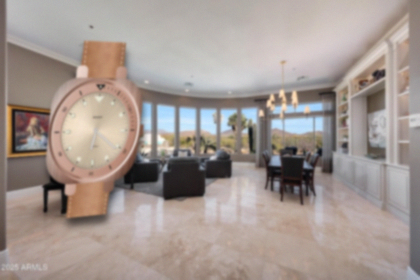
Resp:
6:21
